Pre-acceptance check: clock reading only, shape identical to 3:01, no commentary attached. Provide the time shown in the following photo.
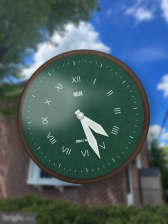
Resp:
4:27
